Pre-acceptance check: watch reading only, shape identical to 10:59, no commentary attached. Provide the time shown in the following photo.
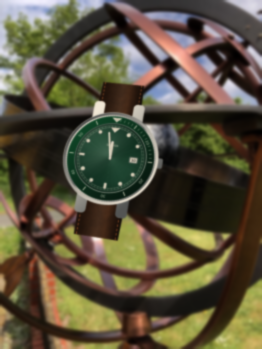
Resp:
11:58
